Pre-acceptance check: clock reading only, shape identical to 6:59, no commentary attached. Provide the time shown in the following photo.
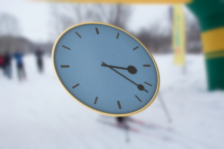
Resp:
3:22
